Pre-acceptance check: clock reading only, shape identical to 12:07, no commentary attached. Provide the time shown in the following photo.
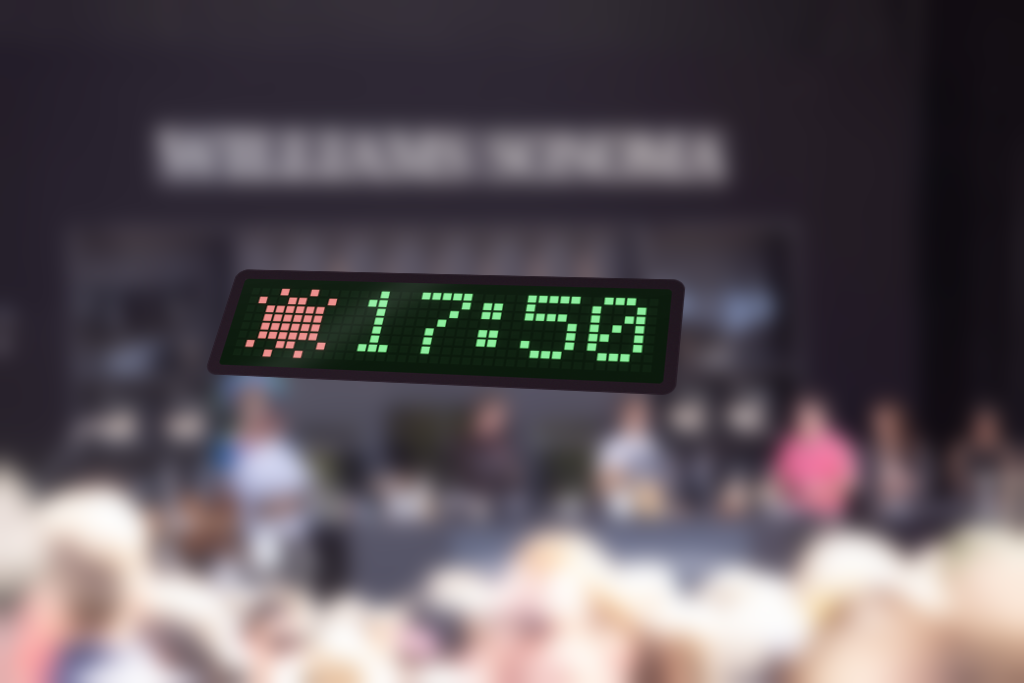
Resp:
17:50
